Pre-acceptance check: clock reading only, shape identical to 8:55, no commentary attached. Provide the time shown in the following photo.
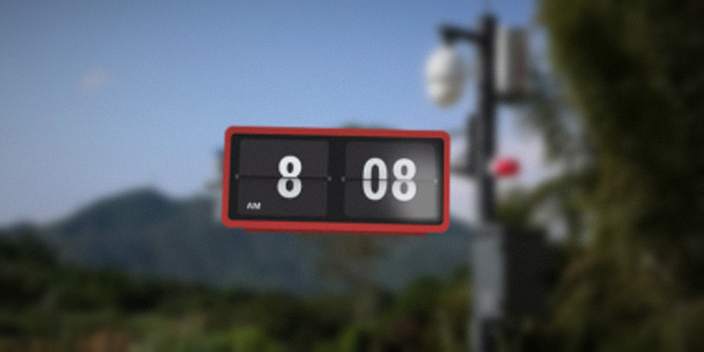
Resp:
8:08
